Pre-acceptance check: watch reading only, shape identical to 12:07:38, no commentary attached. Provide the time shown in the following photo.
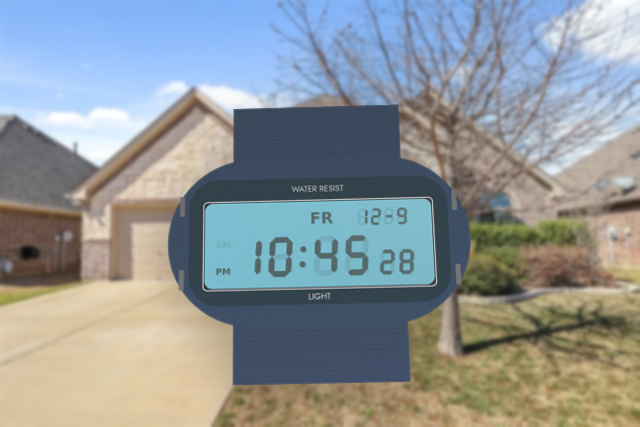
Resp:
10:45:28
